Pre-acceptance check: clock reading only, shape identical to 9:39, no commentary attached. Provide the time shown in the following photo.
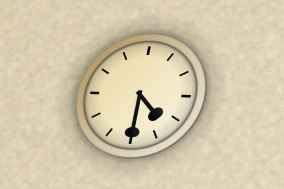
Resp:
4:30
